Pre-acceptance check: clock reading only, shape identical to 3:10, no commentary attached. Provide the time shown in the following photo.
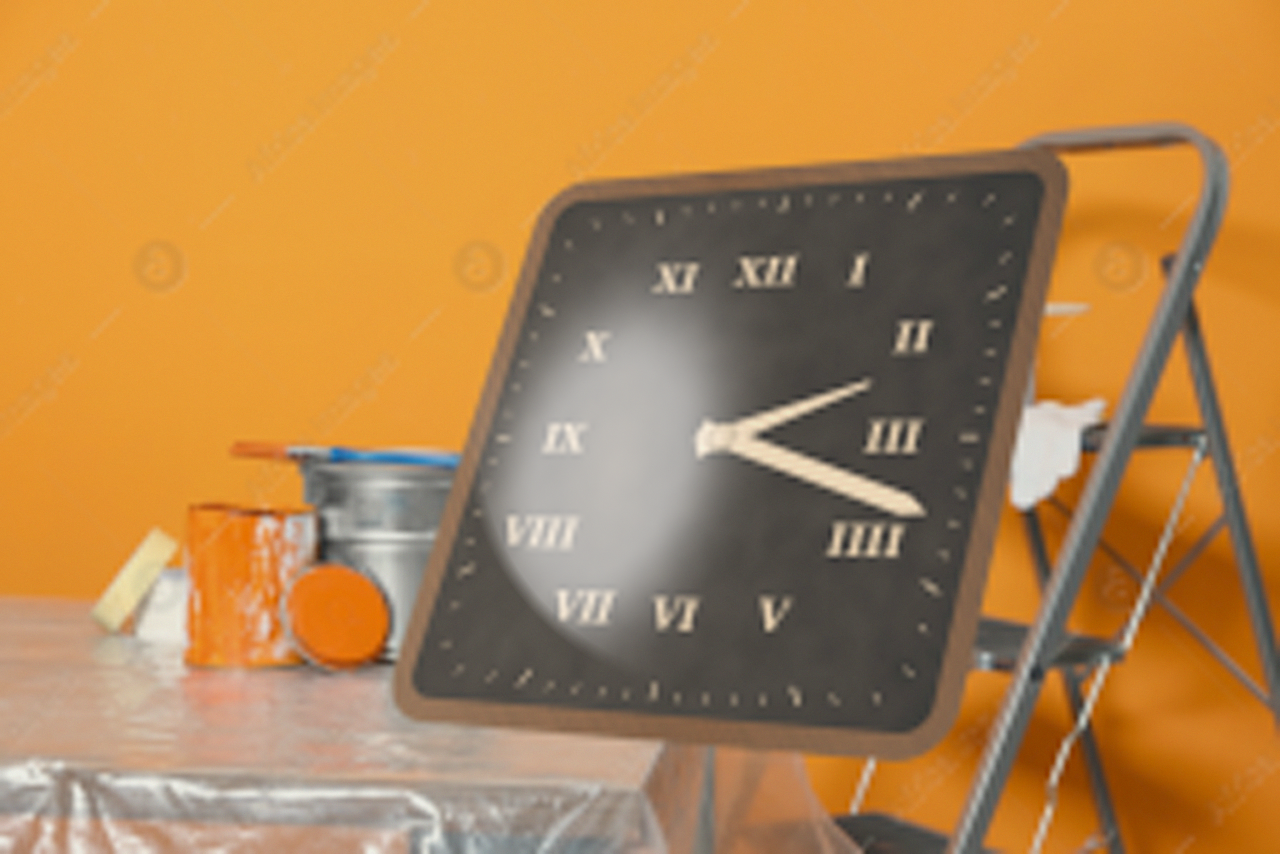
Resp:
2:18
